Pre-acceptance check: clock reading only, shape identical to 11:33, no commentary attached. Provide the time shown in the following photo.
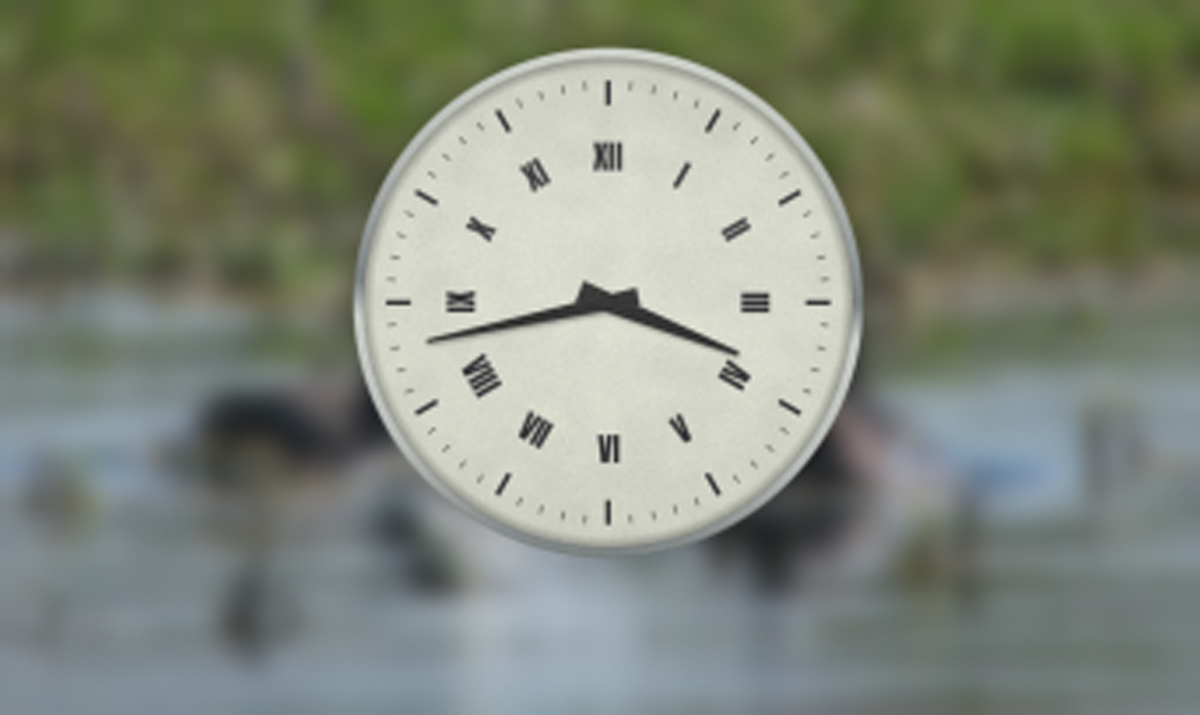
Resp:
3:43
